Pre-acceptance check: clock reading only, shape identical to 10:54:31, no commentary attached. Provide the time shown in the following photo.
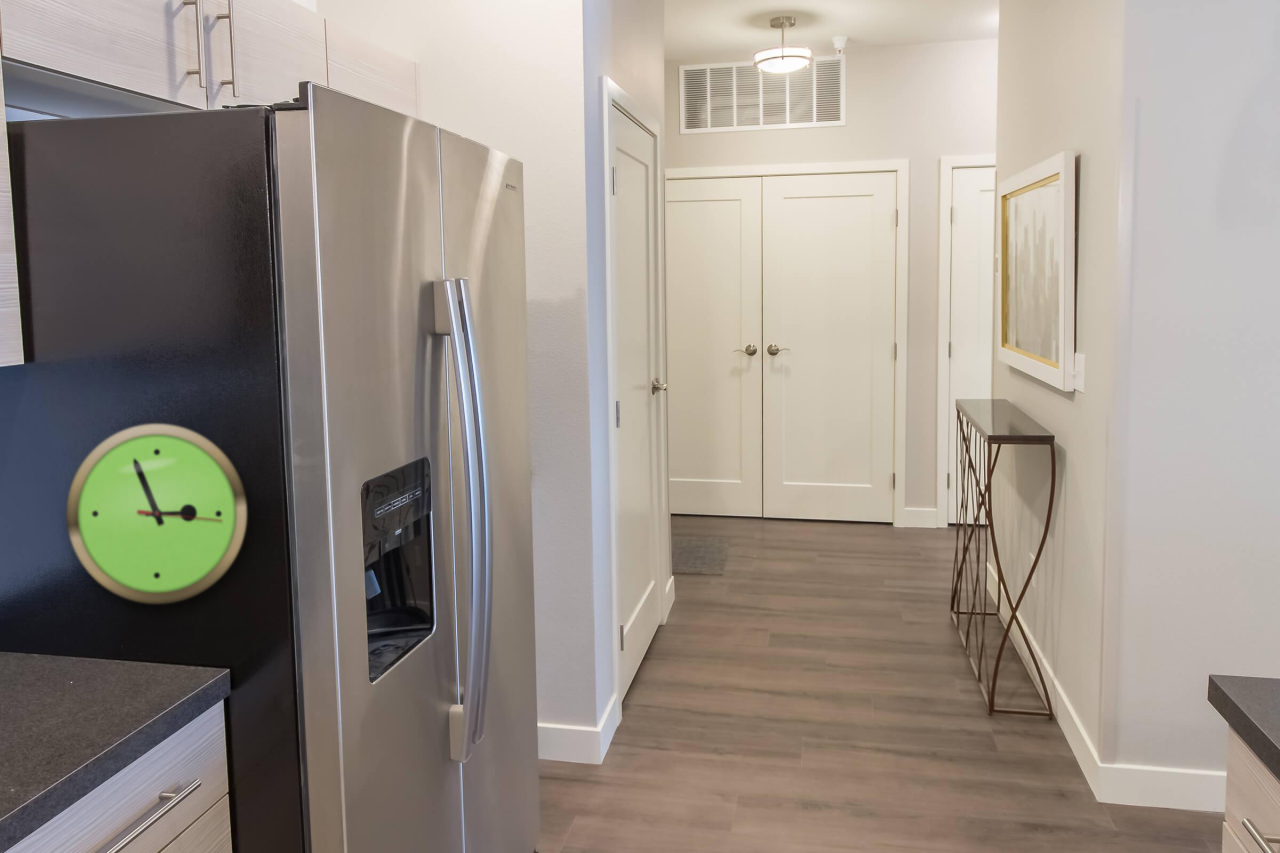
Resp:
2:56:16
